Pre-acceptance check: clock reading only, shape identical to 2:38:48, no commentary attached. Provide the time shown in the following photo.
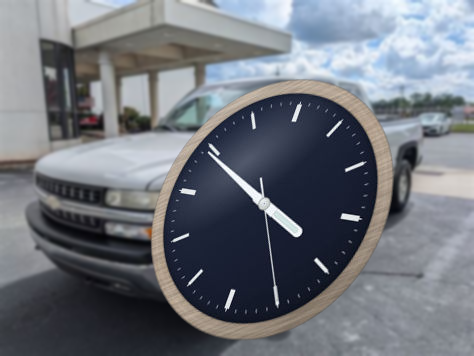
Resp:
3:49:25
